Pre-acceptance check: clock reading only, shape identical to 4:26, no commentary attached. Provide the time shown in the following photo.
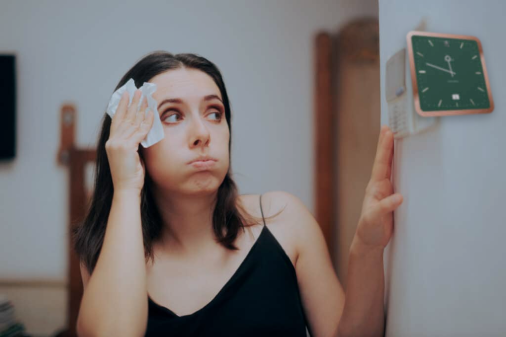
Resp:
11:48
